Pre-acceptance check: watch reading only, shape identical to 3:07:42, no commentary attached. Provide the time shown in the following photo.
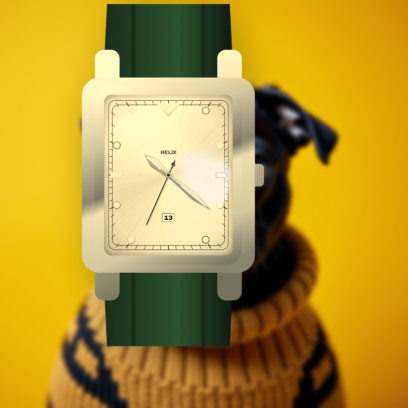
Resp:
10:21:34
